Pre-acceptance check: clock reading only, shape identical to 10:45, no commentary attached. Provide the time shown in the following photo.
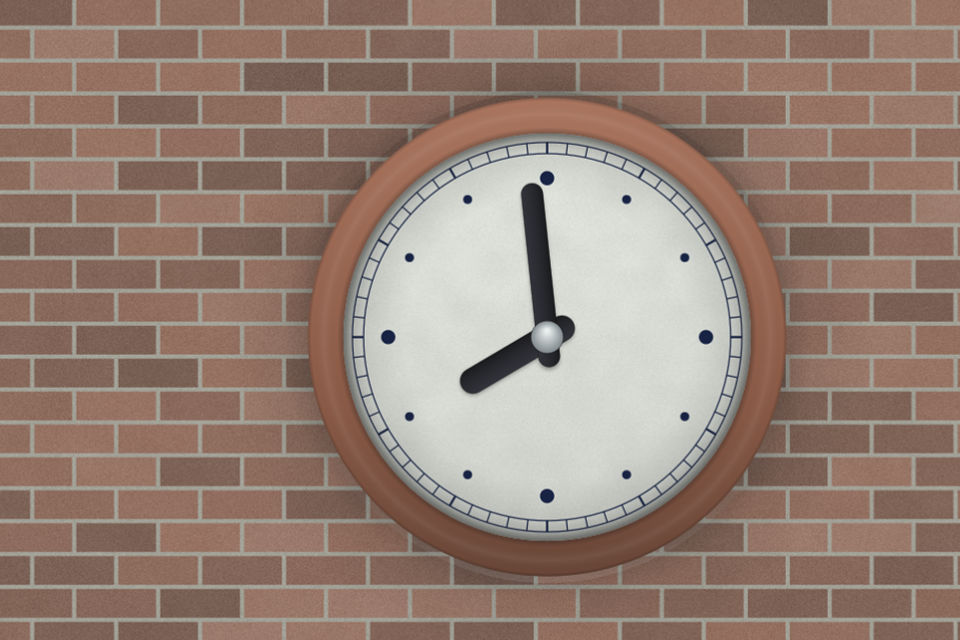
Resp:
7:59
